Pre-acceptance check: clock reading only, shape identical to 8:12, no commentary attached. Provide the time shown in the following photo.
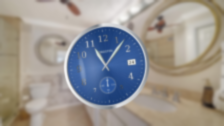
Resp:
11:07
